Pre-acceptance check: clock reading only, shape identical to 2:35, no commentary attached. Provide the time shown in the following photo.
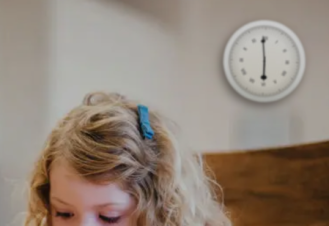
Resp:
5:59
